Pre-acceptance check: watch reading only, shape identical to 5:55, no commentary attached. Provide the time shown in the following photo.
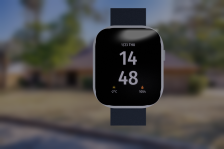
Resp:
14:48
